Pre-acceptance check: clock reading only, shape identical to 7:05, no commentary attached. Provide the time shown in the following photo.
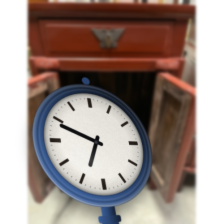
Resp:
6:49
